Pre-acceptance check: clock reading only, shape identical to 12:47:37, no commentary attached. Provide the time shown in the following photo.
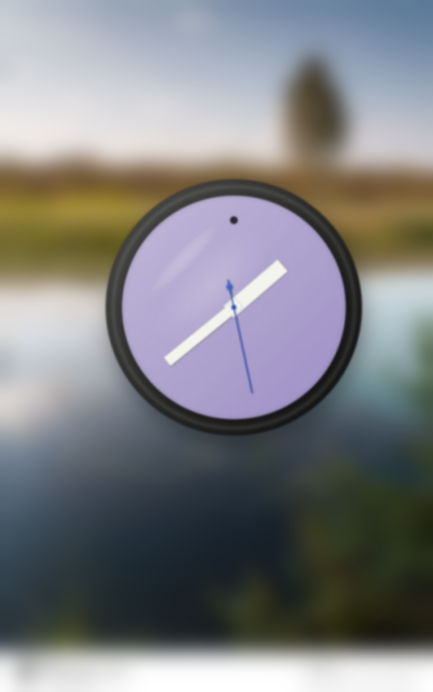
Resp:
1:38:28
